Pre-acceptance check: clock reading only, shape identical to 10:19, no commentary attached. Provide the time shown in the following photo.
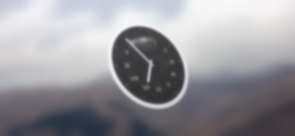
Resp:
6:54
